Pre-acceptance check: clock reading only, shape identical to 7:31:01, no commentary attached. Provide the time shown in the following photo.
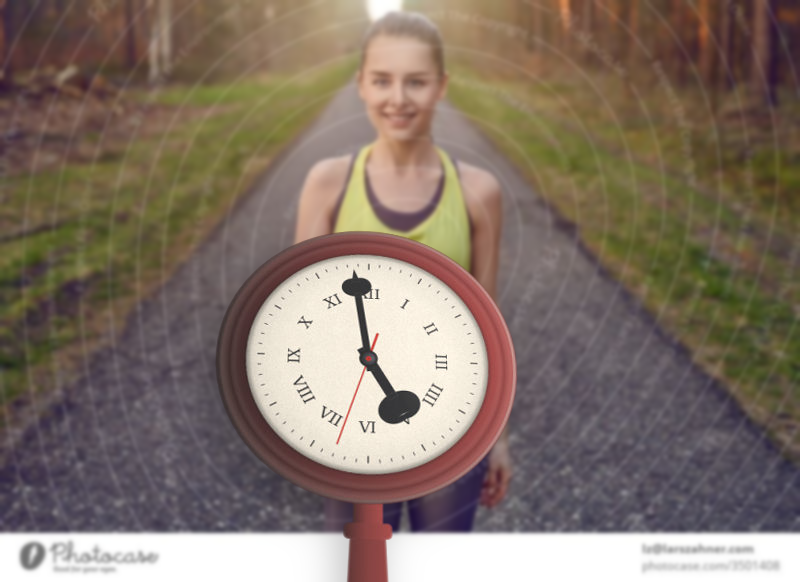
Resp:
4:58:33
